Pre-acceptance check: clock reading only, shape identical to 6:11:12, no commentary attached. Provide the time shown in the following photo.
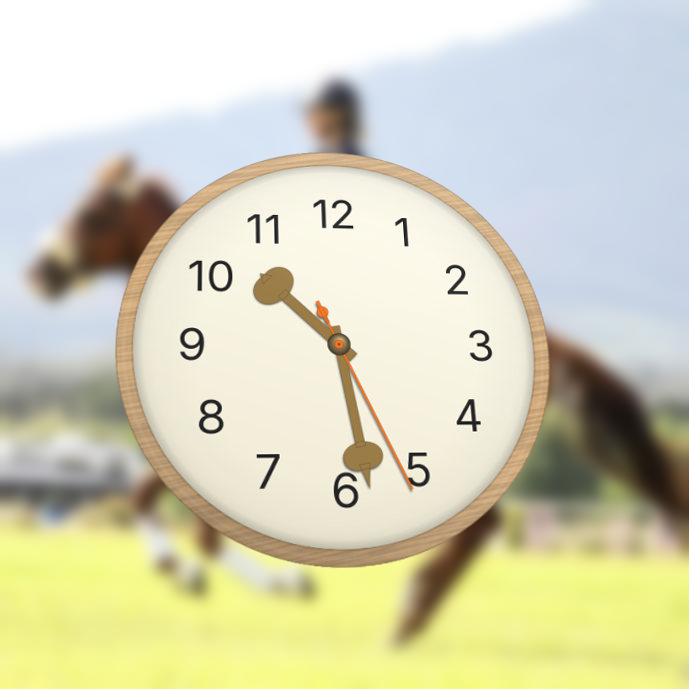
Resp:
10:28:26
